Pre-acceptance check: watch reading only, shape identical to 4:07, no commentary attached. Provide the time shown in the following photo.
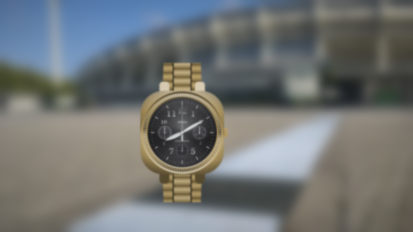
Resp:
8:10
